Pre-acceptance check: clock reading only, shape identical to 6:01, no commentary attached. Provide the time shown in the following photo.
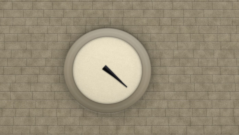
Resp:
4:22
